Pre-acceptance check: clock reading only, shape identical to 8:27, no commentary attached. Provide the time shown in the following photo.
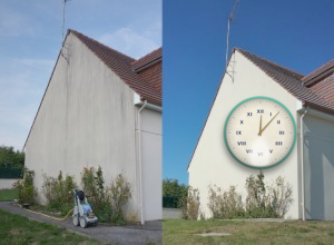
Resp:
12:07
